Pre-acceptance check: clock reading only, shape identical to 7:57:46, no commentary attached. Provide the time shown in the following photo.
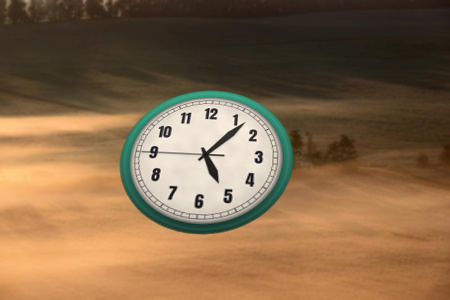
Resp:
5:06:45
